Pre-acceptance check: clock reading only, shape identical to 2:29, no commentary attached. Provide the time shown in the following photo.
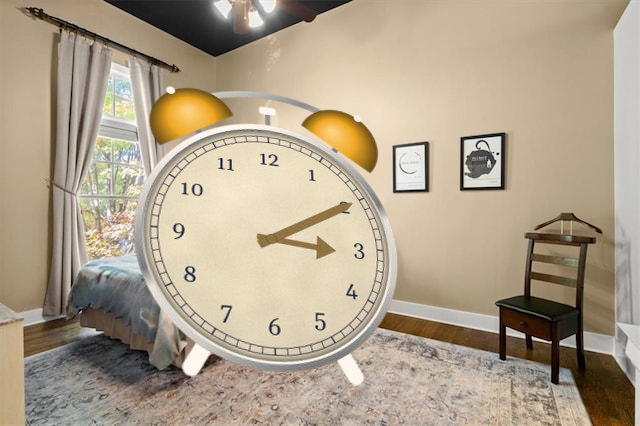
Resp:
3:10
